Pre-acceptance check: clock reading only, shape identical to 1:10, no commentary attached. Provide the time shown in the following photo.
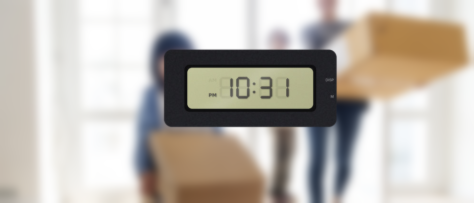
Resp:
10:31
